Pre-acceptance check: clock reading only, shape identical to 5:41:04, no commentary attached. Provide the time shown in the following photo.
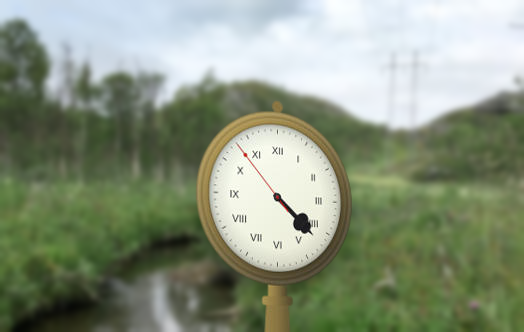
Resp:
4:21:53
